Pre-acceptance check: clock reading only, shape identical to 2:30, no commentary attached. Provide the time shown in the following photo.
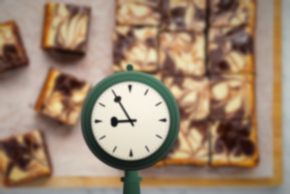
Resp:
8:55
